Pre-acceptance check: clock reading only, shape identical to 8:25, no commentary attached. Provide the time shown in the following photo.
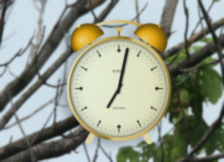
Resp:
7:02
